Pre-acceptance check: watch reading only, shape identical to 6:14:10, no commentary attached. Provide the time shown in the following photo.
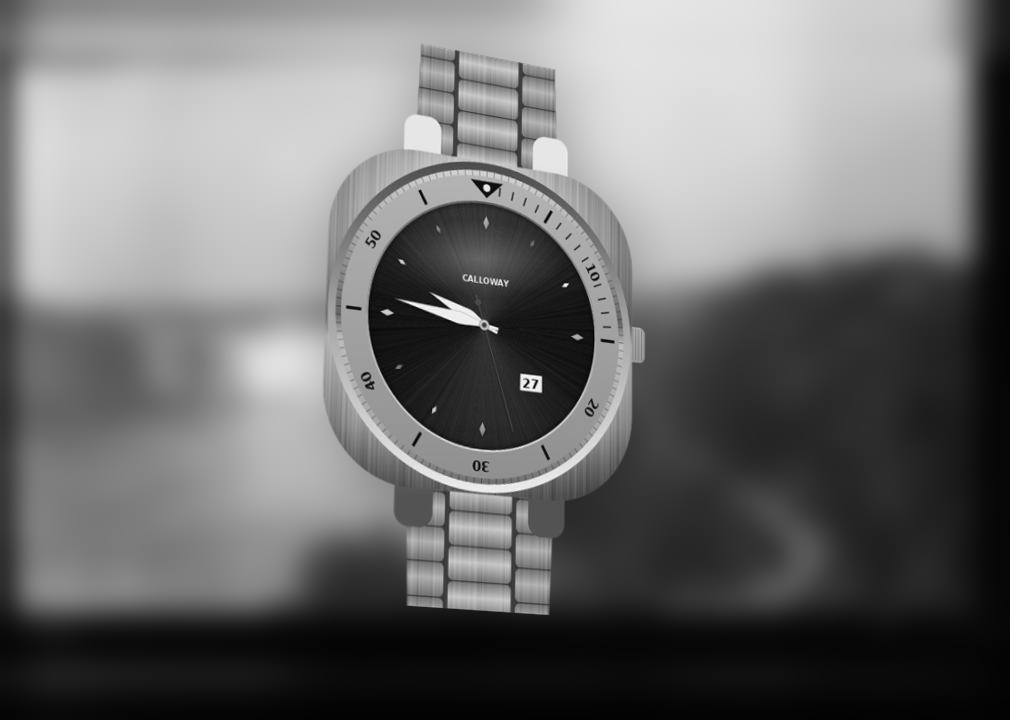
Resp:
9:46:27
